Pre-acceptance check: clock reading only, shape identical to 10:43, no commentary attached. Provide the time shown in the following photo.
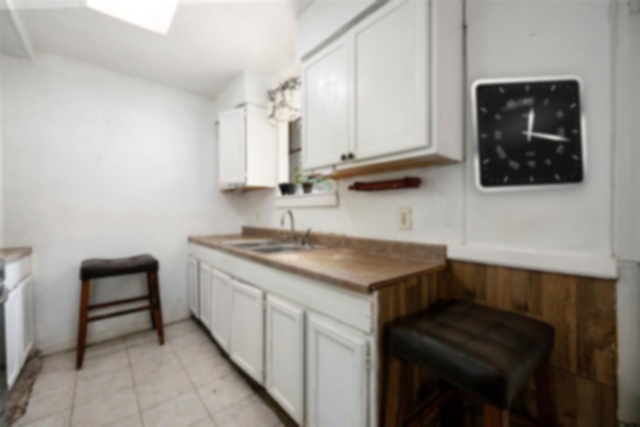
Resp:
12:17
